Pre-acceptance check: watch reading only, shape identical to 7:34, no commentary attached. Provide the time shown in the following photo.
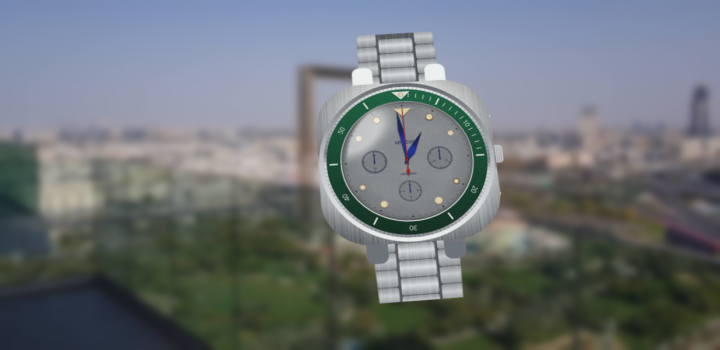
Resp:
12:59
